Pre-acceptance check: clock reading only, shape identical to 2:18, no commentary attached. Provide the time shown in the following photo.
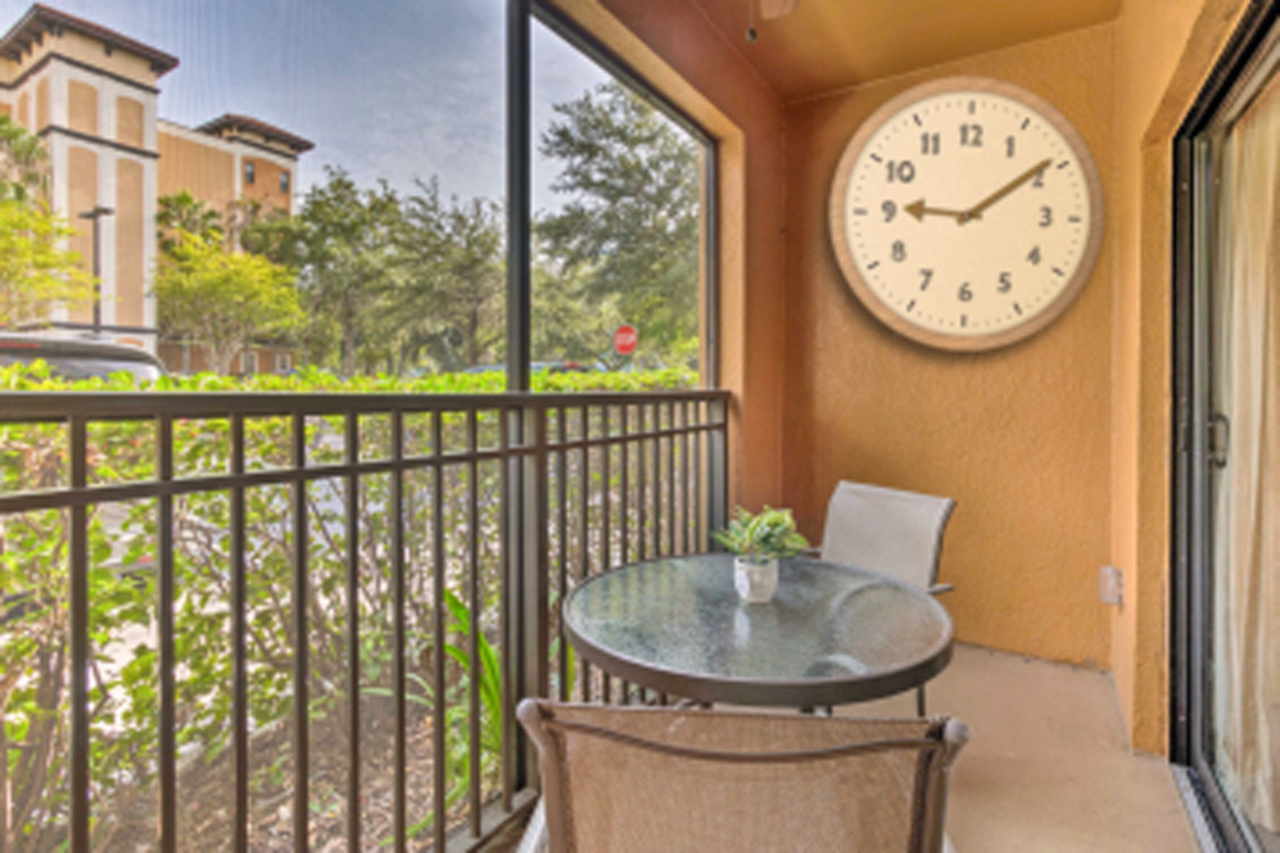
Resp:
9:09
